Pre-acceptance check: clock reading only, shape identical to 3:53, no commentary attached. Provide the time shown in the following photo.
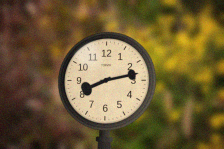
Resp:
8:13
